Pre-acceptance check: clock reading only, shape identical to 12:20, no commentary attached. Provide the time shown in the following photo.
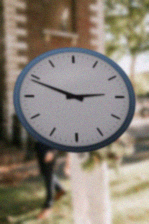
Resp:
2:49
